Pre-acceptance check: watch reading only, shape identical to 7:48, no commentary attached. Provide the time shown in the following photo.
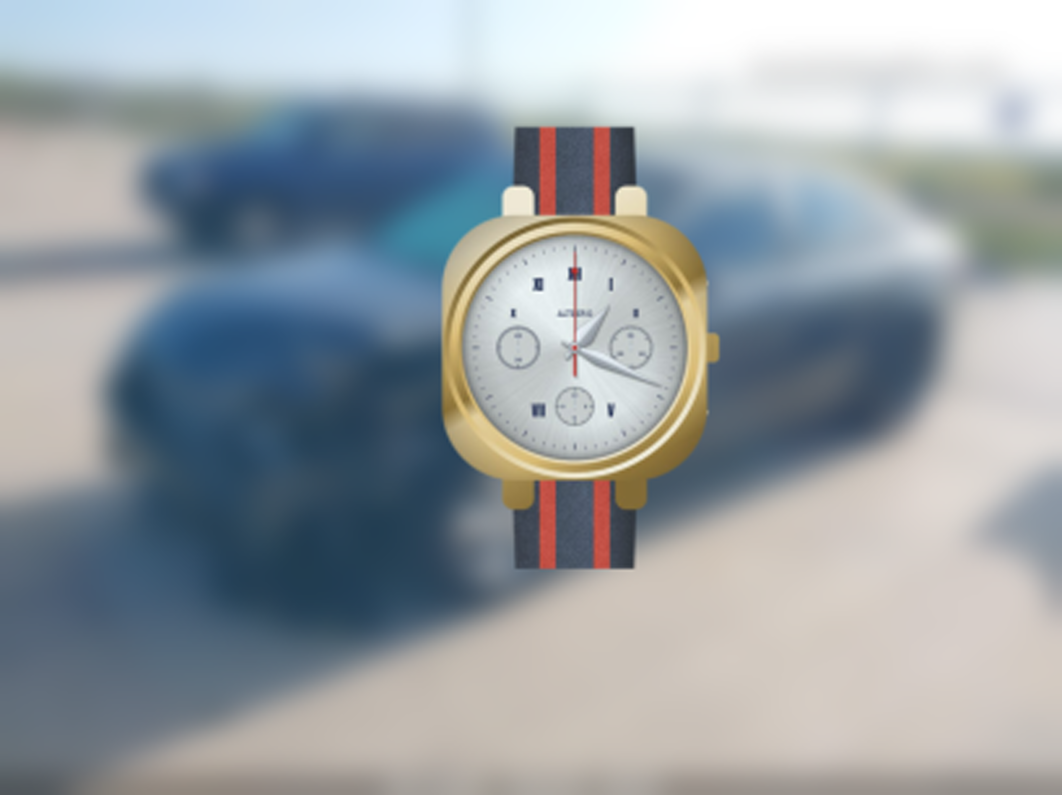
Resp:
1:19
